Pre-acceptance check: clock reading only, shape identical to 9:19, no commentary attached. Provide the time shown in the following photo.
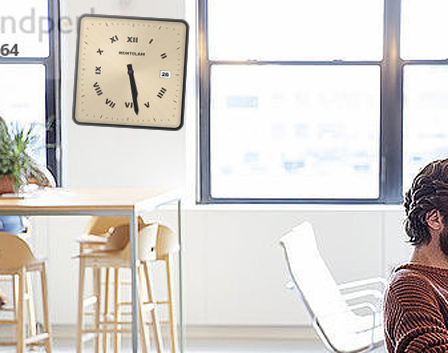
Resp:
5:28
